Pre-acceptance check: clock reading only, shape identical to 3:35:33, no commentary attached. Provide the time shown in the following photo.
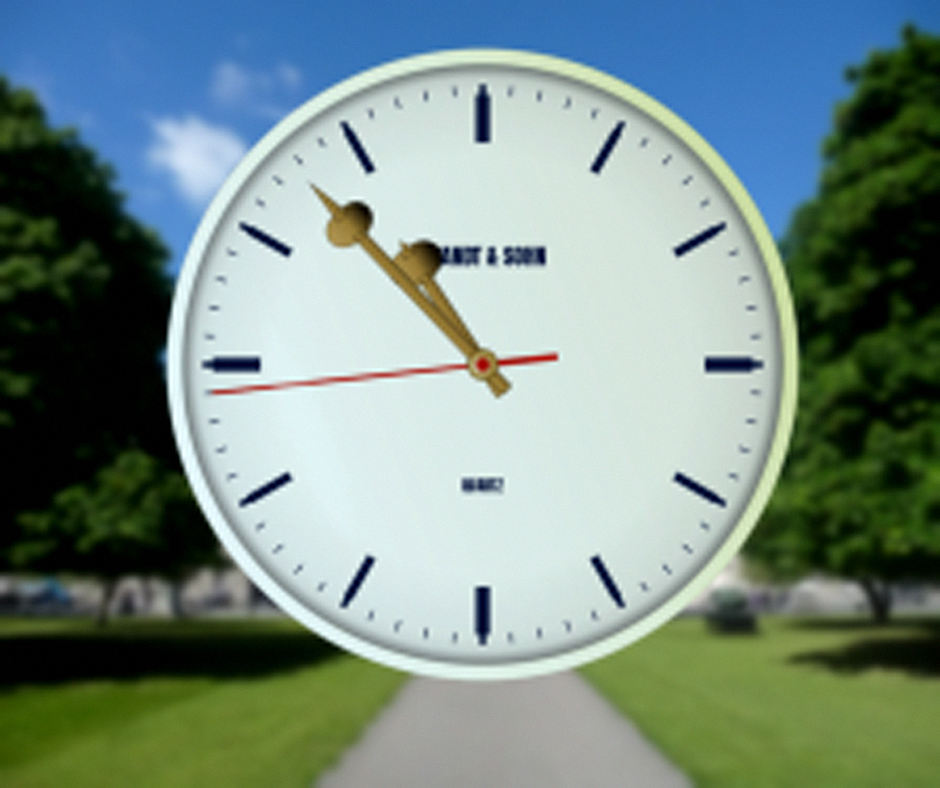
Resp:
10:52:44
